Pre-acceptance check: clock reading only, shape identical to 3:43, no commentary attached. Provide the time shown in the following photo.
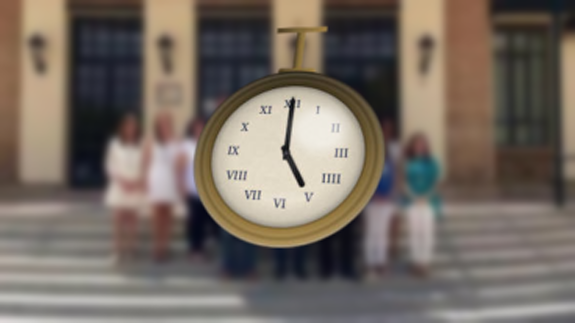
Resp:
5:00
